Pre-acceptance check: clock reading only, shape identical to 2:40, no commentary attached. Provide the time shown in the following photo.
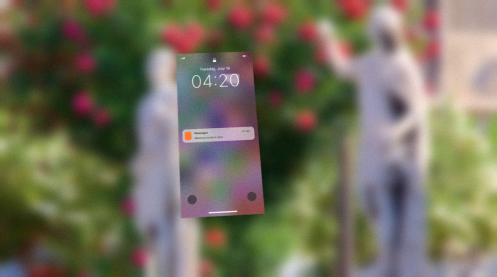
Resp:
4:20
